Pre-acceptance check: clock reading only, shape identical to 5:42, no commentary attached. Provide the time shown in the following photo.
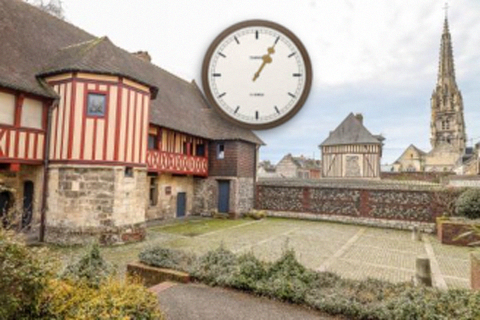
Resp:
1:05
